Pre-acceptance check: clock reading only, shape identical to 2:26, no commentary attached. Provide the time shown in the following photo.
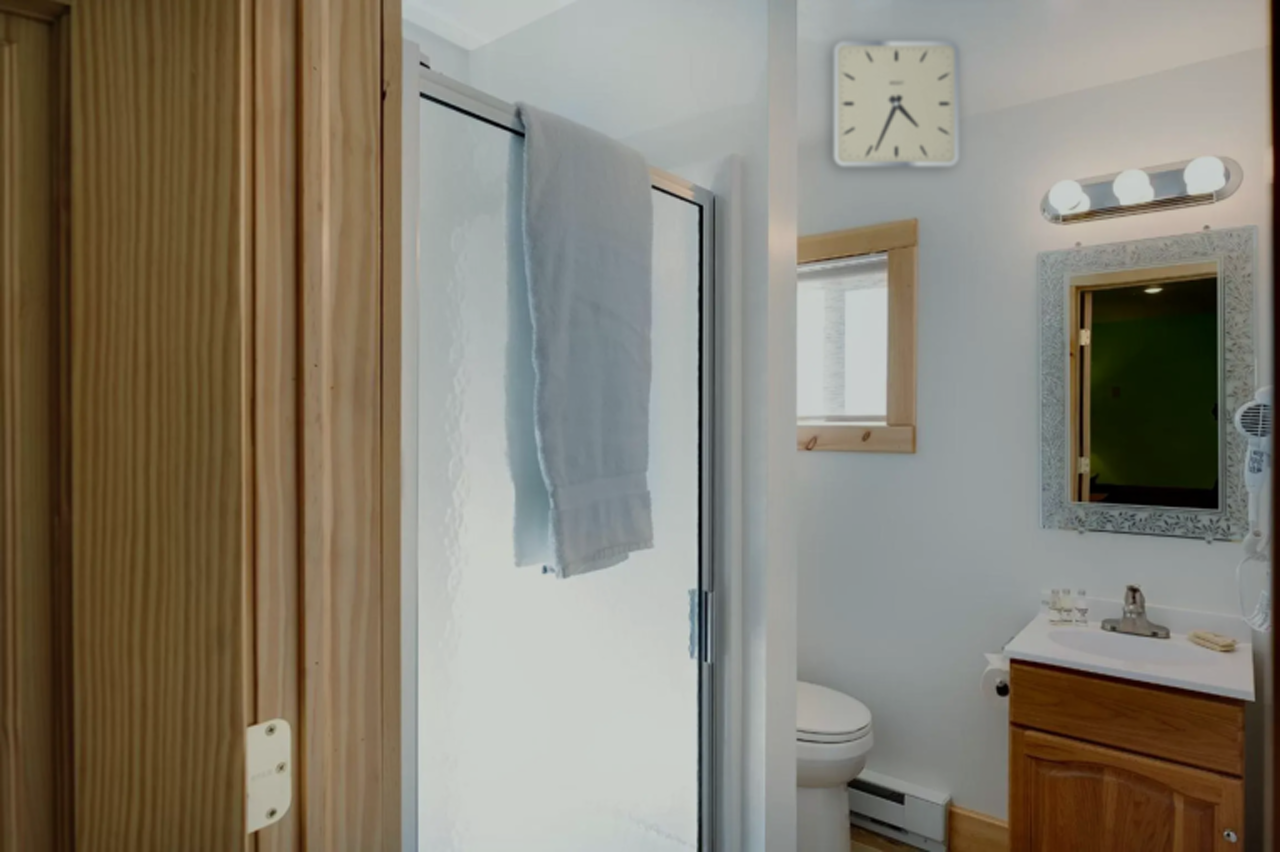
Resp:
4:34
